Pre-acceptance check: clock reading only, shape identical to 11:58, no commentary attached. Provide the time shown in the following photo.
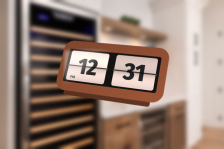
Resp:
12:31
